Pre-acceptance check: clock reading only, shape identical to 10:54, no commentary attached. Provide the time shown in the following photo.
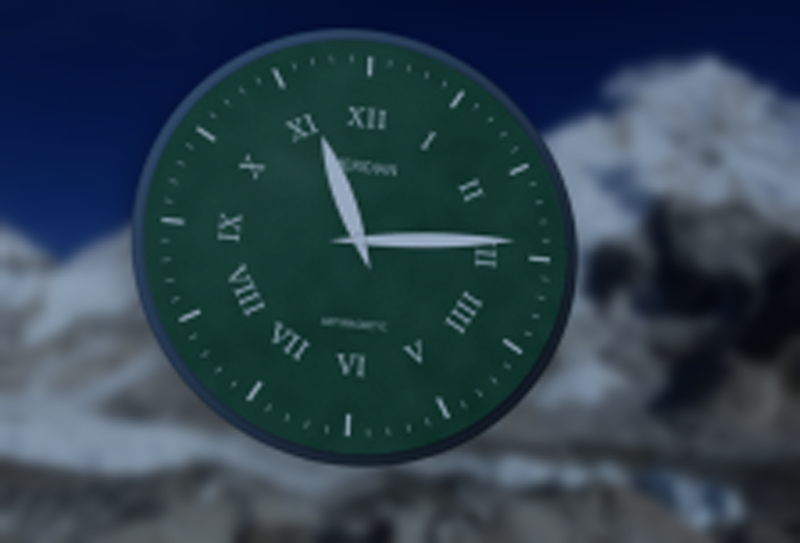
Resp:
11:14
